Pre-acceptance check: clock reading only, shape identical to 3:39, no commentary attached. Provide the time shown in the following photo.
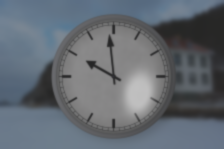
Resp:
9:59
